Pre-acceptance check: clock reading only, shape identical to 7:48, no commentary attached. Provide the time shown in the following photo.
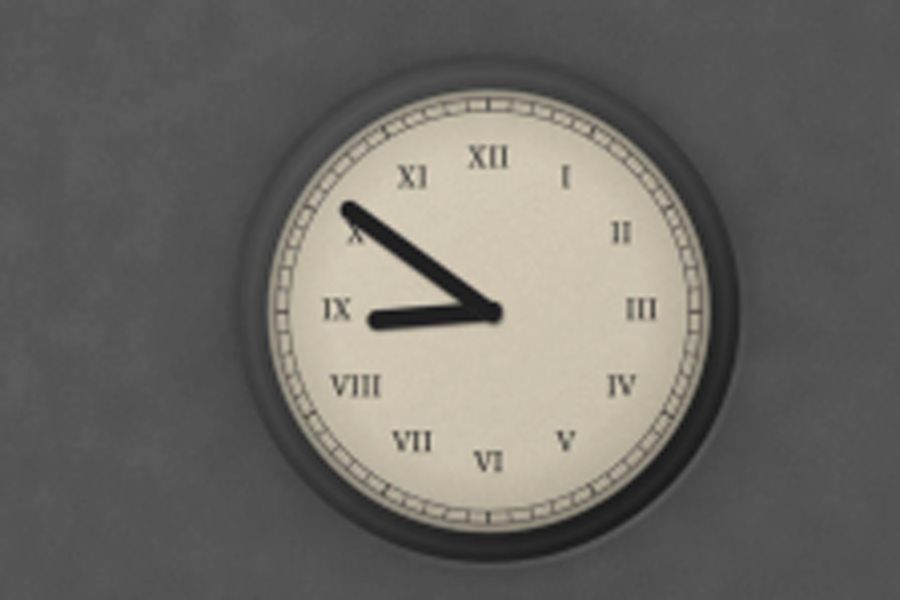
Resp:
8:51
